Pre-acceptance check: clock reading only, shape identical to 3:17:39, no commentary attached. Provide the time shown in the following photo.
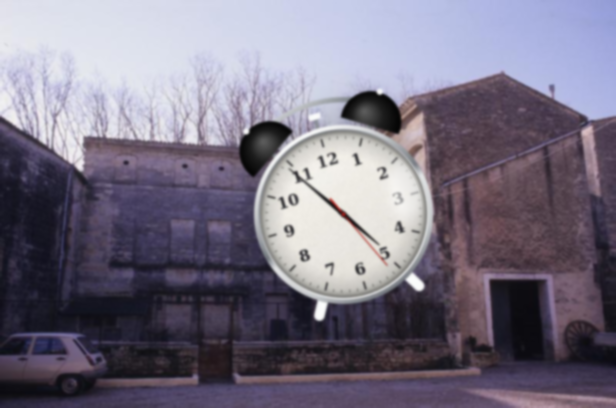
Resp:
4:54:26
